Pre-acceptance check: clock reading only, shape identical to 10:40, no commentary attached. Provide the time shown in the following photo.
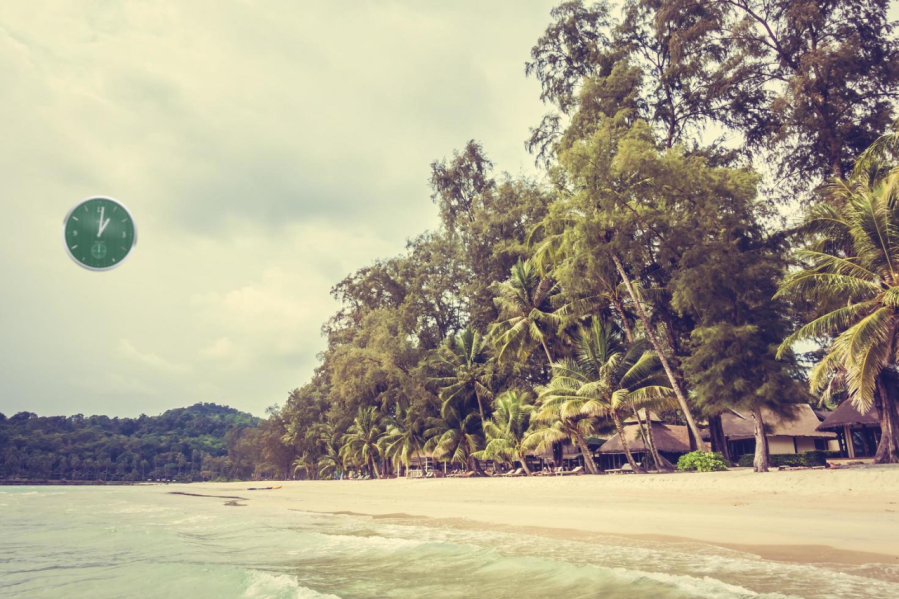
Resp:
1:01
